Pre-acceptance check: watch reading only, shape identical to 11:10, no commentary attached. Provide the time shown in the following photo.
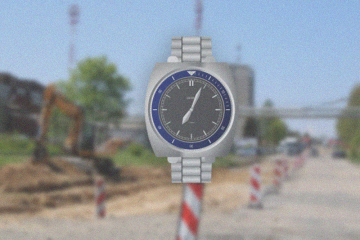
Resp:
7:04
